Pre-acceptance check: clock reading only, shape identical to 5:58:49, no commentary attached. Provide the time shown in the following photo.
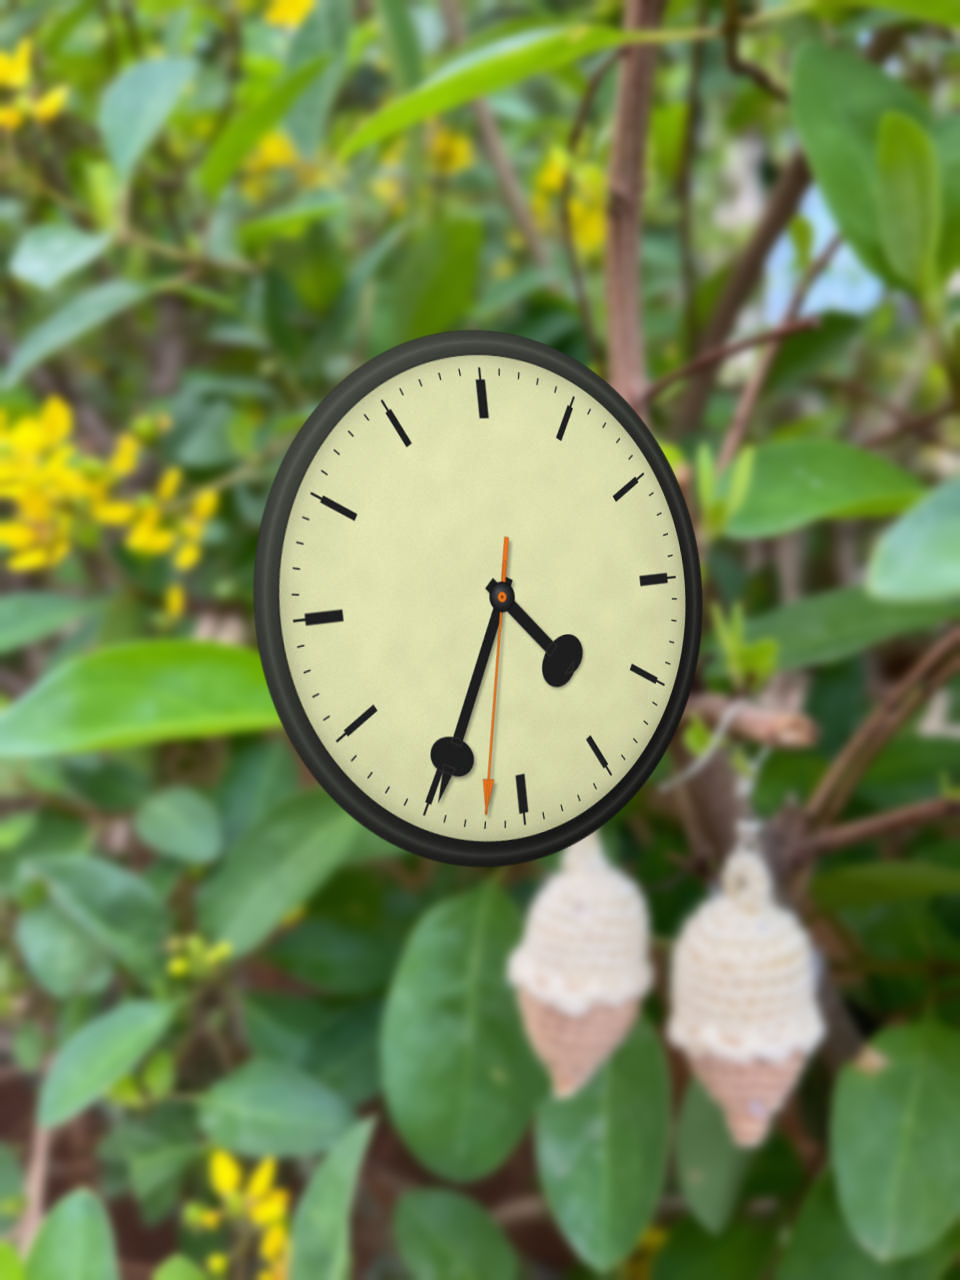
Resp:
4:34:32
